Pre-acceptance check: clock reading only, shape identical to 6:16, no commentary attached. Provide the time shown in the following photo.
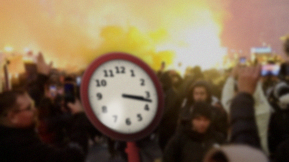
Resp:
3:17
